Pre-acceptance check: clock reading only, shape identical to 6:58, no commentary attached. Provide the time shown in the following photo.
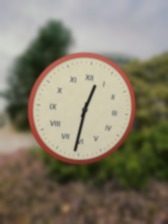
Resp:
12:31
